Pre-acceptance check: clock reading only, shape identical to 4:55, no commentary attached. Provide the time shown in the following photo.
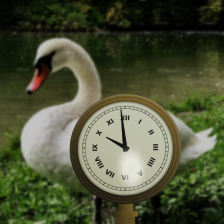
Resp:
9:59
